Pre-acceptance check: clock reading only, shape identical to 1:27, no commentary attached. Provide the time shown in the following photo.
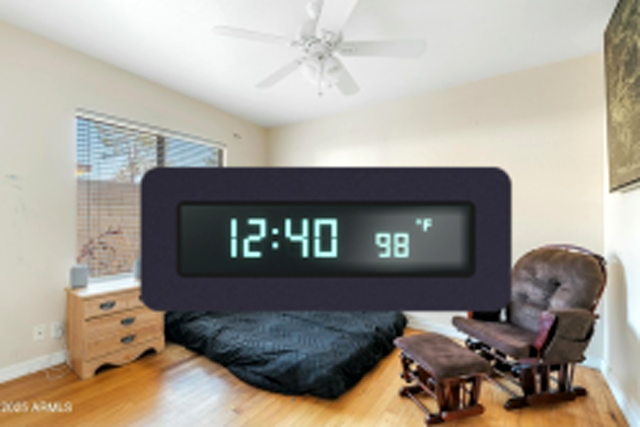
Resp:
12:40
